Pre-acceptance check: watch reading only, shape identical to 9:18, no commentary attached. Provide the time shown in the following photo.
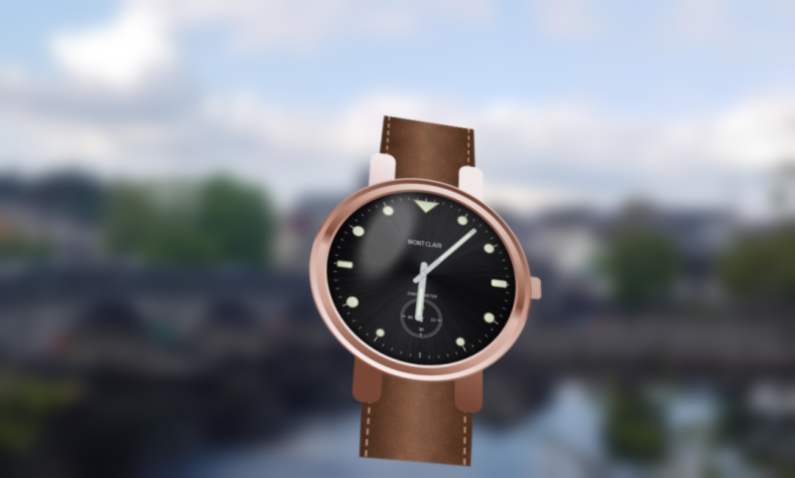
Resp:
6:07
